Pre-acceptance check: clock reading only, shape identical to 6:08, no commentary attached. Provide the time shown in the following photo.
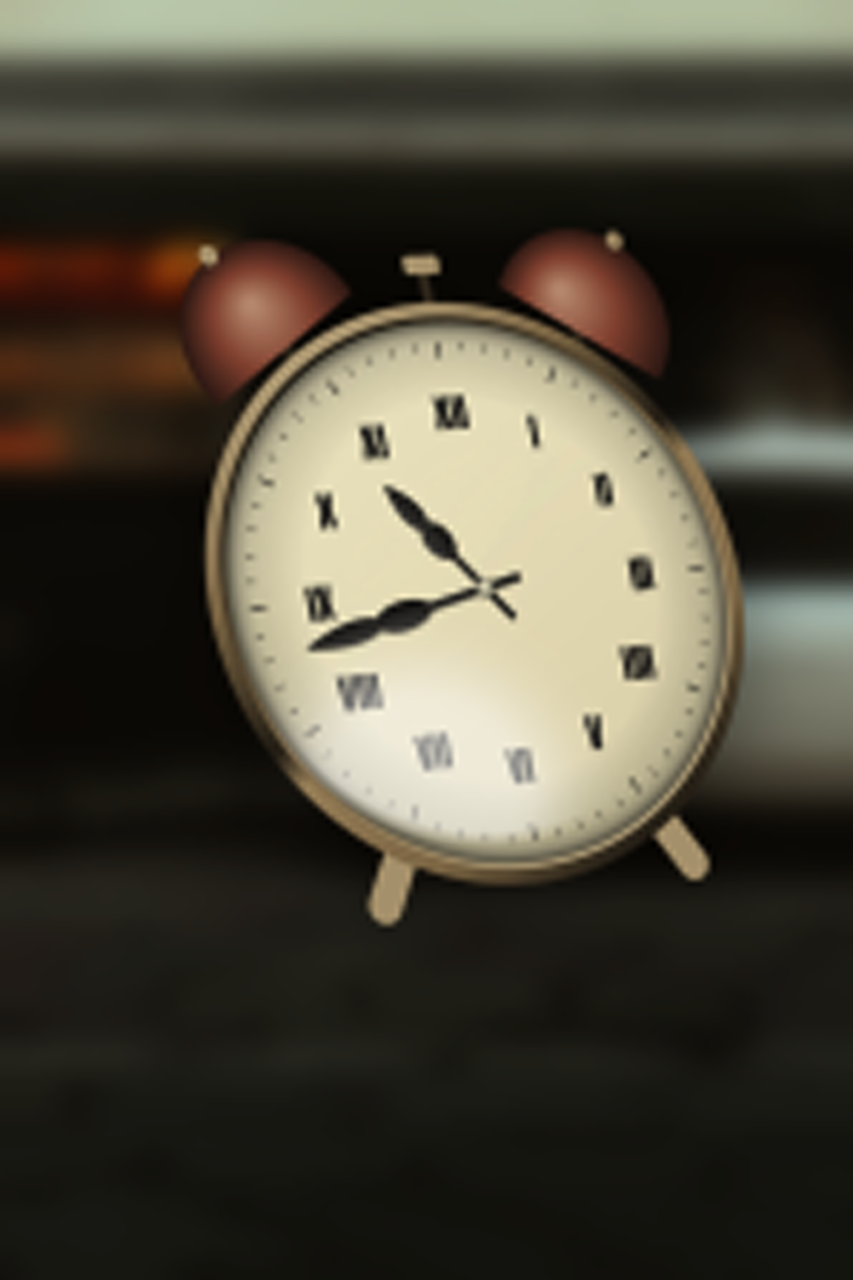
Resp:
10:43
